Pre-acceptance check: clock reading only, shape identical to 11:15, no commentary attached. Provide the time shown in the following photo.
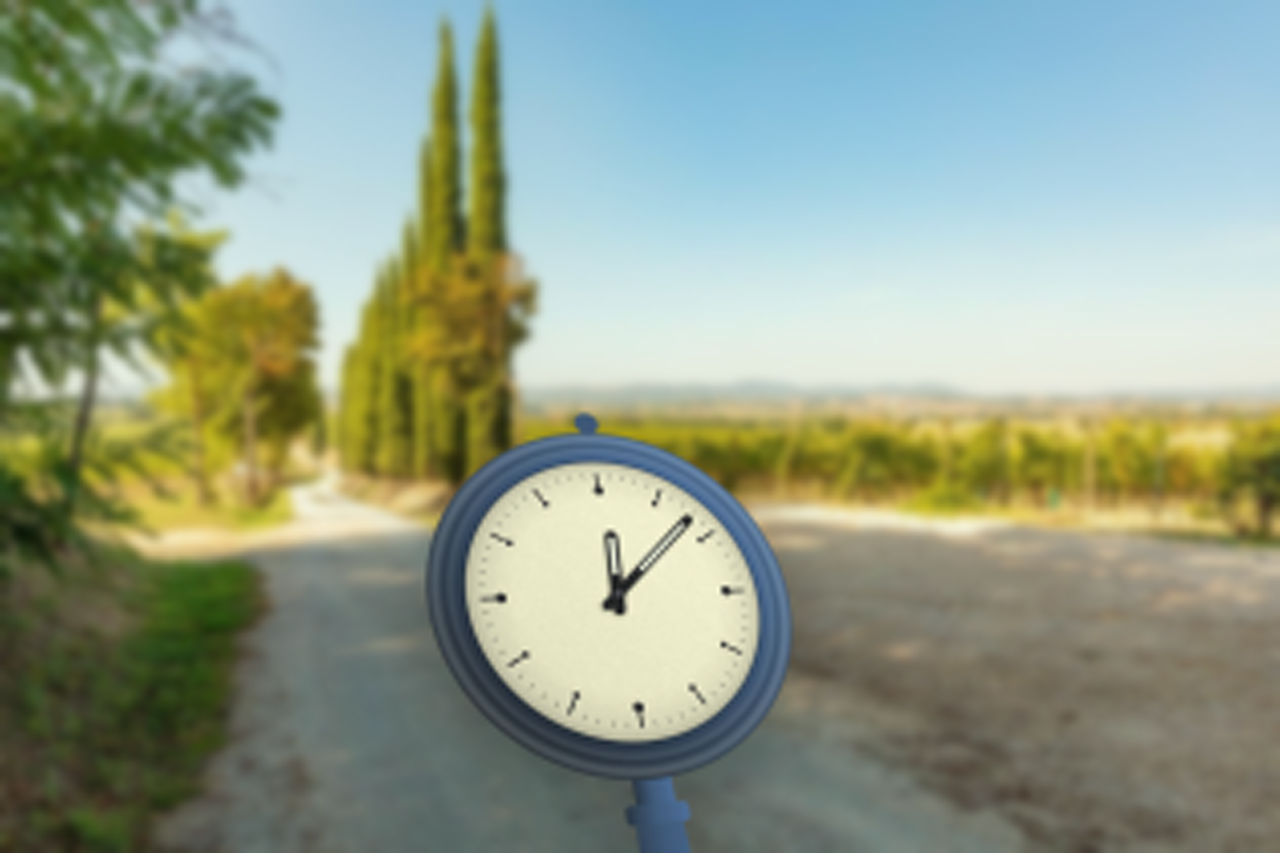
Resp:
12:08
